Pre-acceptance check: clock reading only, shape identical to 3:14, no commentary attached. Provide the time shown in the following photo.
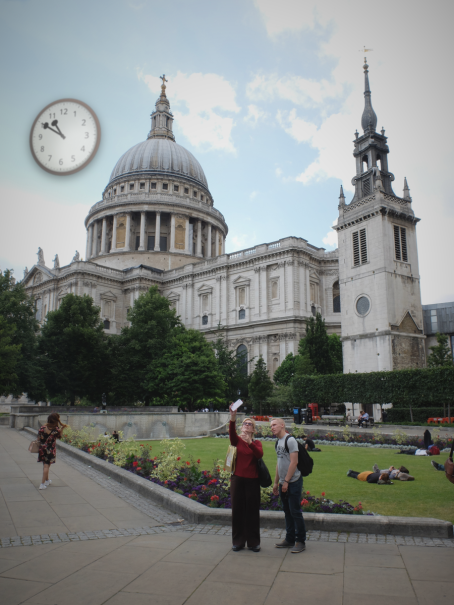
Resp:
10:50
